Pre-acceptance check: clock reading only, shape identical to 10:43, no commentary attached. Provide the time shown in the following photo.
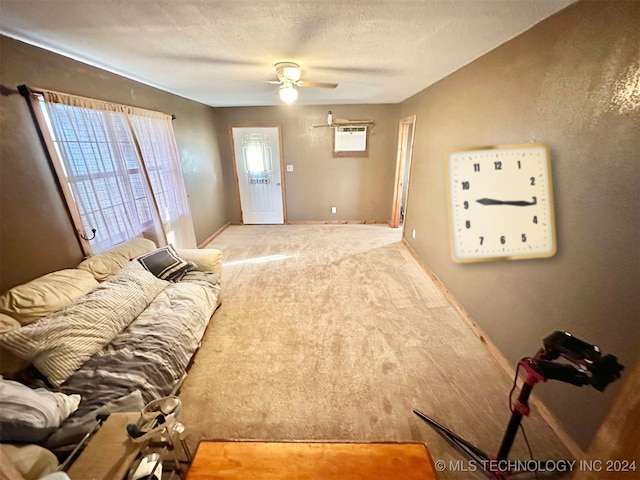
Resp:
9:16
